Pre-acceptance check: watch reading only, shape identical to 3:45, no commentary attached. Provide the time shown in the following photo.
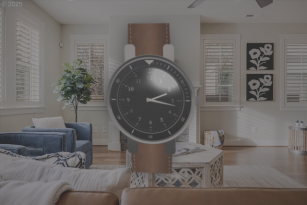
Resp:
2:17
